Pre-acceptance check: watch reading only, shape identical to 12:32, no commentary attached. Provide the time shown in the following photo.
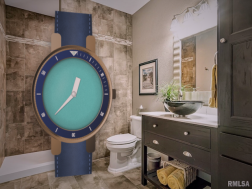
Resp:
12:38
